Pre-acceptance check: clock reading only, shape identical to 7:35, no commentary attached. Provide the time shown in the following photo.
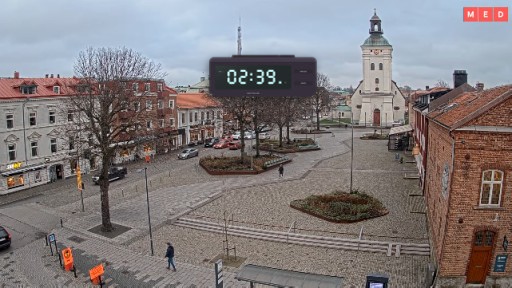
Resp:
2:39
